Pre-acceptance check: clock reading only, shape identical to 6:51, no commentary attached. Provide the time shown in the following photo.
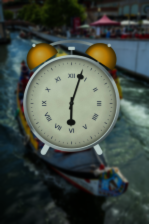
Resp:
6:03
